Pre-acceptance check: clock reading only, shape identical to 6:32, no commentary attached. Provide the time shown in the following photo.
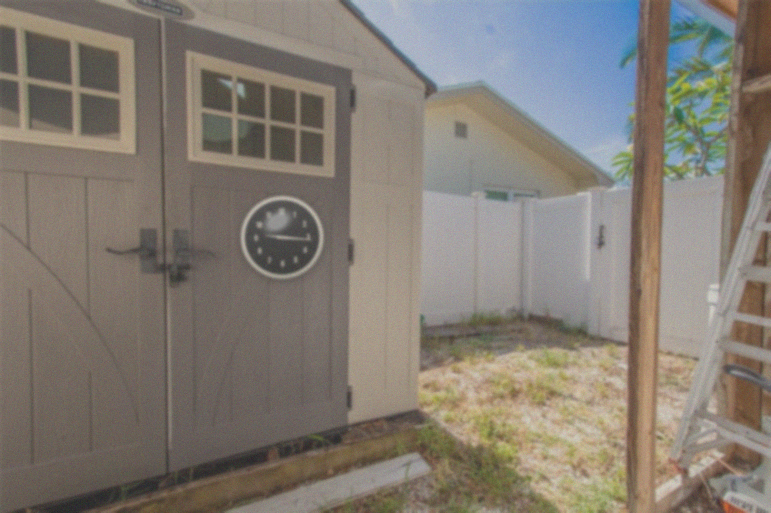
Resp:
9:16
